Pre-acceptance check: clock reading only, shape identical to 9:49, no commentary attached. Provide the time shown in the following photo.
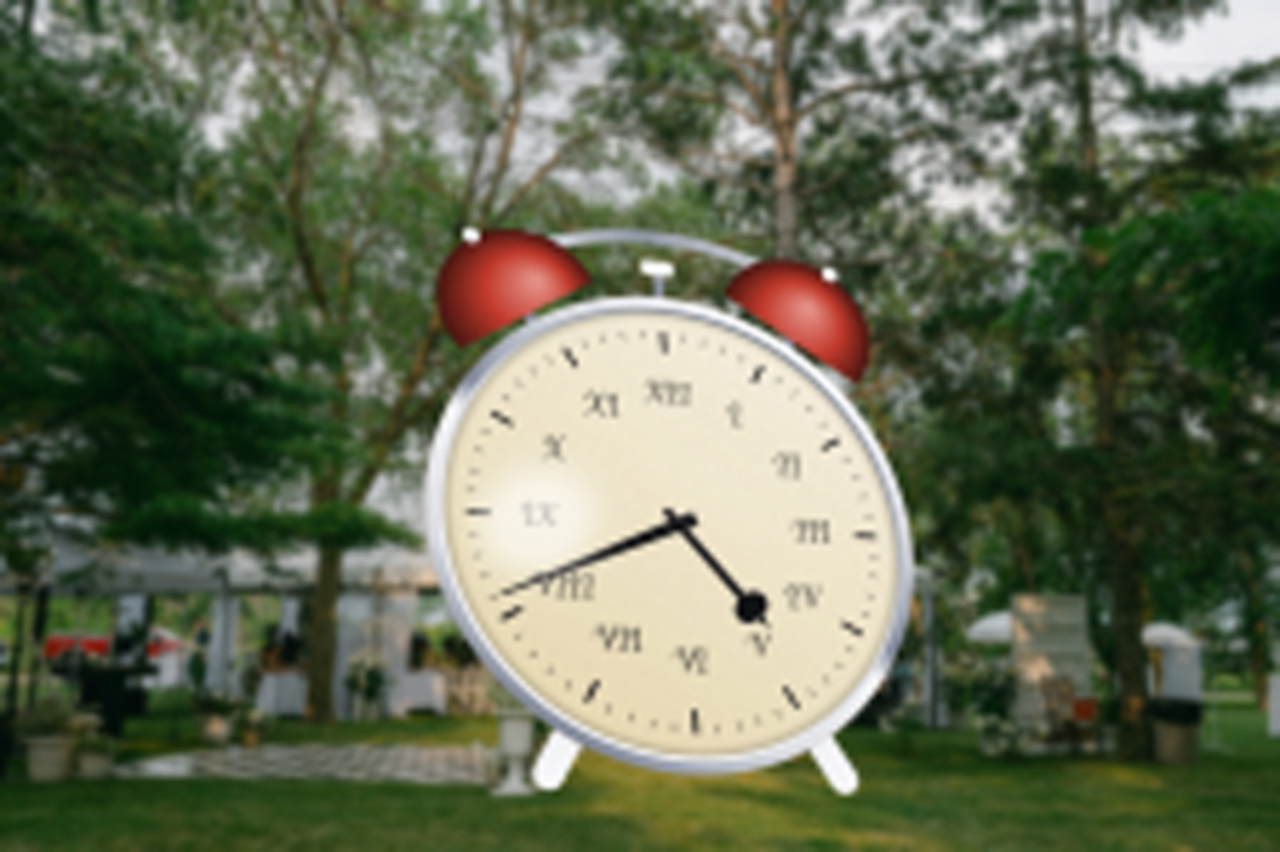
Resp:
4:41
